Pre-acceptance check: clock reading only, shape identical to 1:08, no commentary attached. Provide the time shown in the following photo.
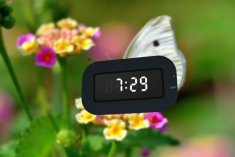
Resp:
7:29
